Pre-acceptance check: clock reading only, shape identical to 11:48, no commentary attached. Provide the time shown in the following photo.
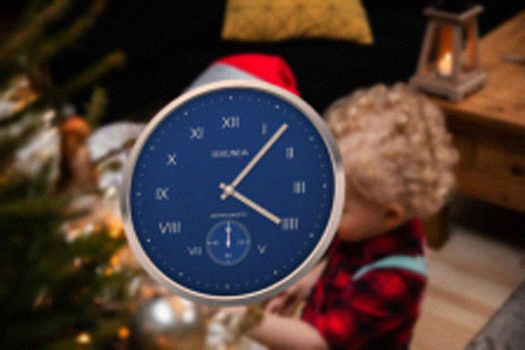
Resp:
4:07
